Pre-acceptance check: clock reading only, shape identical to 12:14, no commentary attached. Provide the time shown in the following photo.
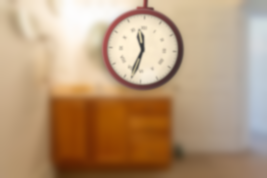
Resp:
11:33
